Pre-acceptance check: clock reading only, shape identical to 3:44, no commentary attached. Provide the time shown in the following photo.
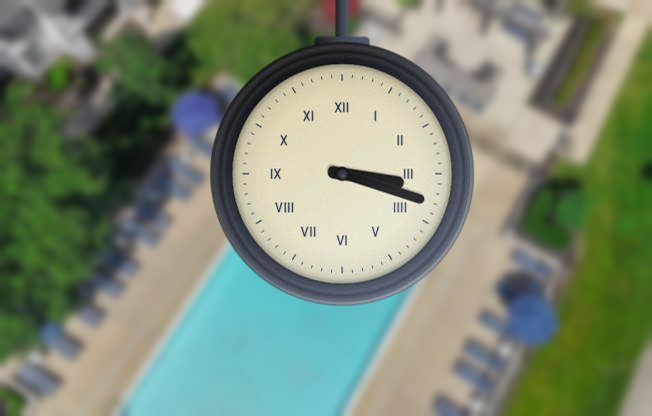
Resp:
3:18
